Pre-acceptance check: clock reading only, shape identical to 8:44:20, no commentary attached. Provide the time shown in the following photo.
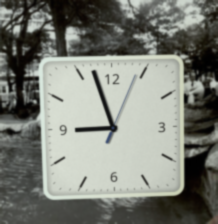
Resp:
8:57:04
